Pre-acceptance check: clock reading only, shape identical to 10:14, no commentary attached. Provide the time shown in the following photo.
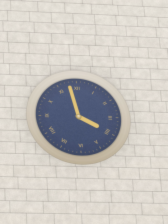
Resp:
3:58
